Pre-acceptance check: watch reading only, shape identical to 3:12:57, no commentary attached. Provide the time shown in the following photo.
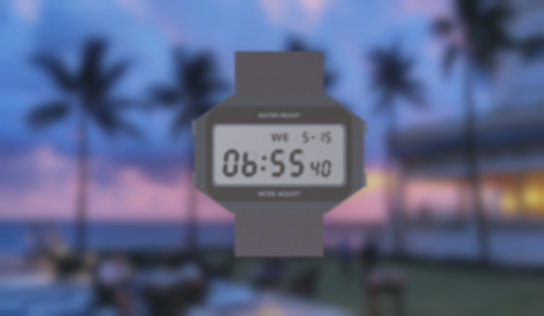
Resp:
6:55:40
